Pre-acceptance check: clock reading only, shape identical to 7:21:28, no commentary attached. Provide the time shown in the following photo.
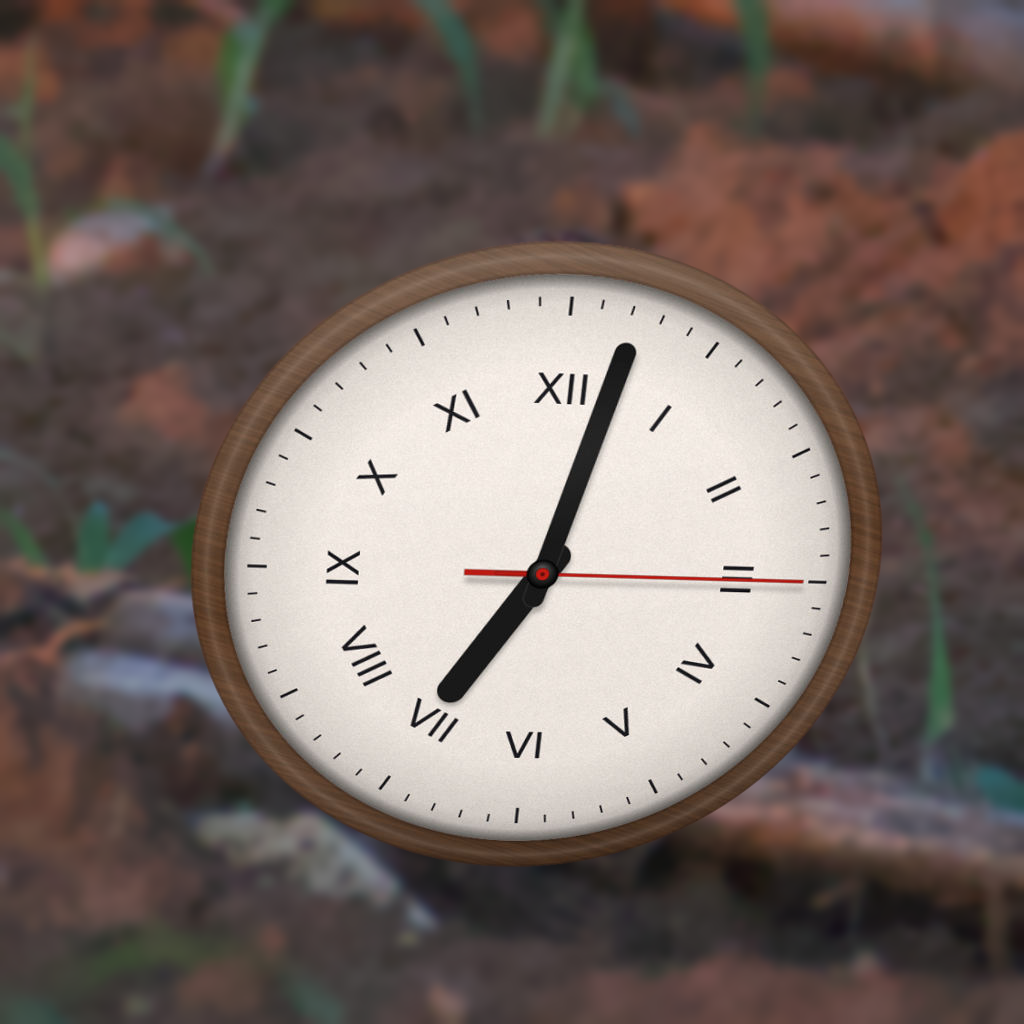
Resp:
7:02:15
